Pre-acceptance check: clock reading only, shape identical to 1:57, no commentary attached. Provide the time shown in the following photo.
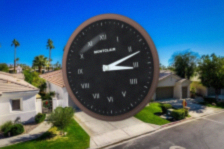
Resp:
3:12
